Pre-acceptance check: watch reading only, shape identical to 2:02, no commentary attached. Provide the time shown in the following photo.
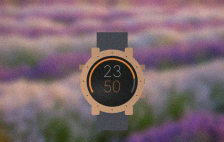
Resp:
23:50
